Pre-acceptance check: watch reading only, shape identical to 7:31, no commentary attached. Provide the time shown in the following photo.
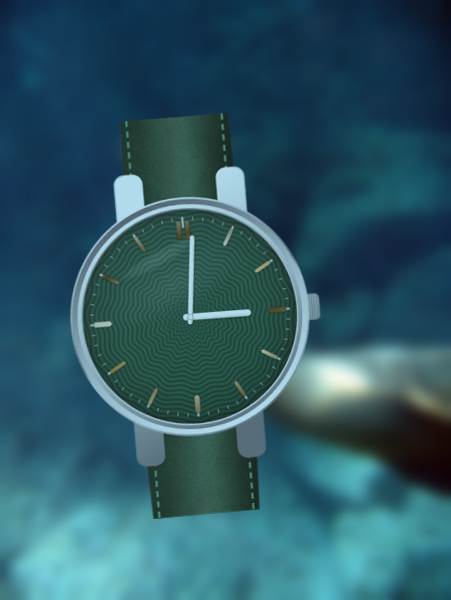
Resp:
3:01
